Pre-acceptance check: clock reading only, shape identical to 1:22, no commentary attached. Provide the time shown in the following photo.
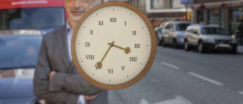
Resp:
3:35
